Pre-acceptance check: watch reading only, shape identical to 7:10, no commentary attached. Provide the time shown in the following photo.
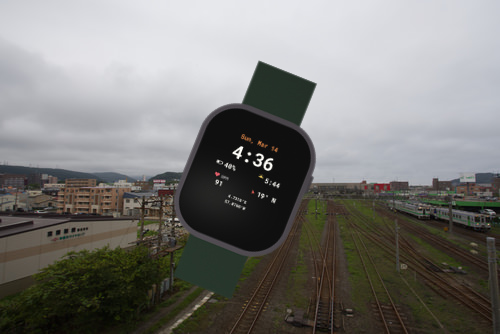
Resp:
4:36
